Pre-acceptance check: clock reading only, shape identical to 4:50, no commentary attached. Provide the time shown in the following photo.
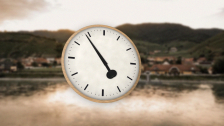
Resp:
4:54
